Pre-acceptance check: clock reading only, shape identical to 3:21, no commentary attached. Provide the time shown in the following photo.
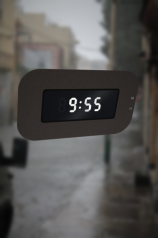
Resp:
9:55
